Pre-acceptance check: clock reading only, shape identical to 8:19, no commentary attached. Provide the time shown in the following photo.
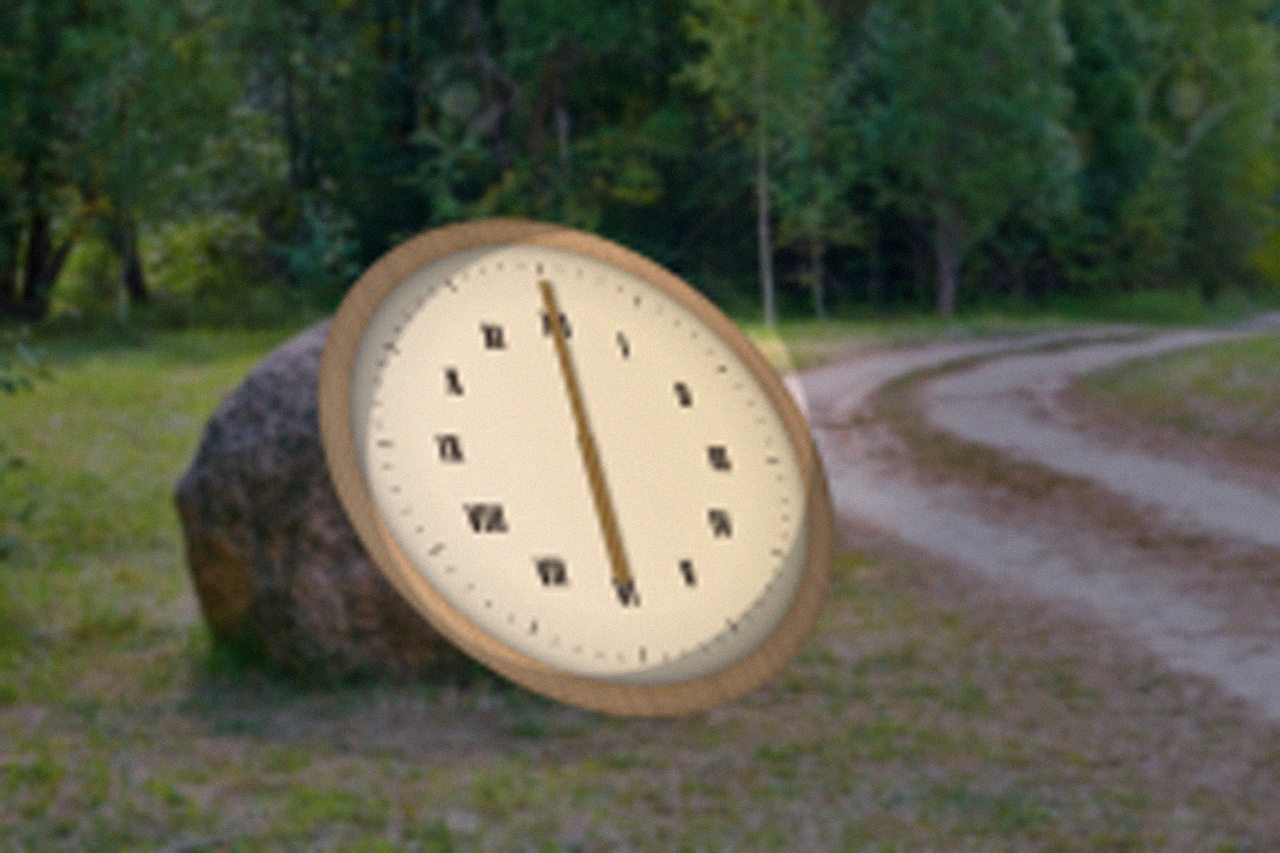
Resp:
6:00
